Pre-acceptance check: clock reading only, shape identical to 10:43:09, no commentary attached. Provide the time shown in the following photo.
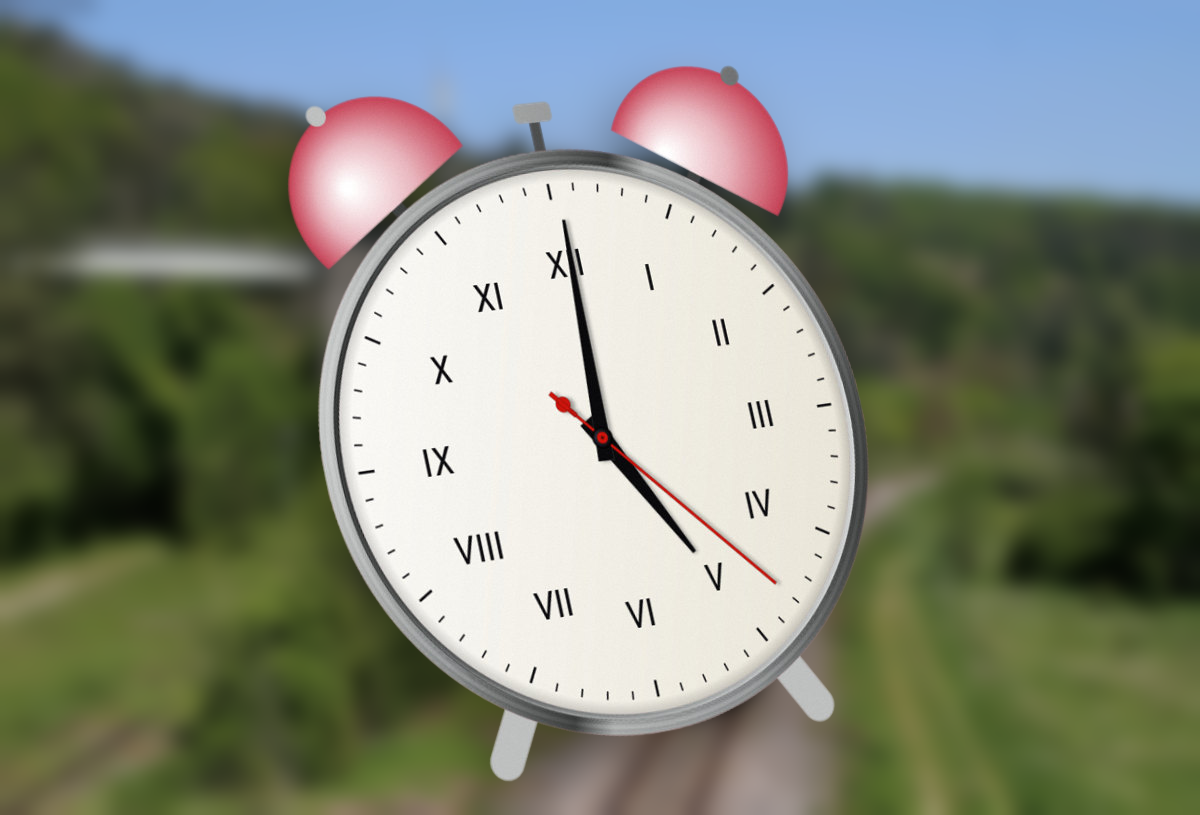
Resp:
5:00:23
